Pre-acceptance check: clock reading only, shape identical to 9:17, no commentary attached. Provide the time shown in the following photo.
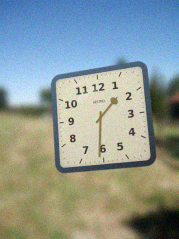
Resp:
1:31
